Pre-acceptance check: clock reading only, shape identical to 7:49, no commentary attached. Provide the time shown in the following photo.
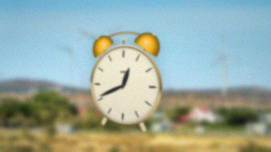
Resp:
12:41
